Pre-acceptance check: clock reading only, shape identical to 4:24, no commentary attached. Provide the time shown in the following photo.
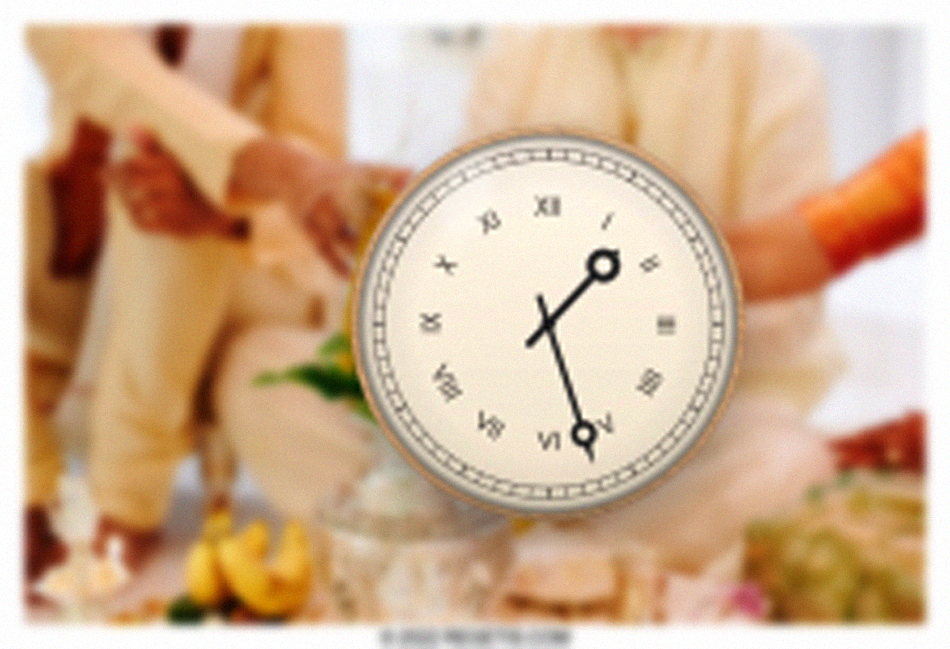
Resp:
1:27
